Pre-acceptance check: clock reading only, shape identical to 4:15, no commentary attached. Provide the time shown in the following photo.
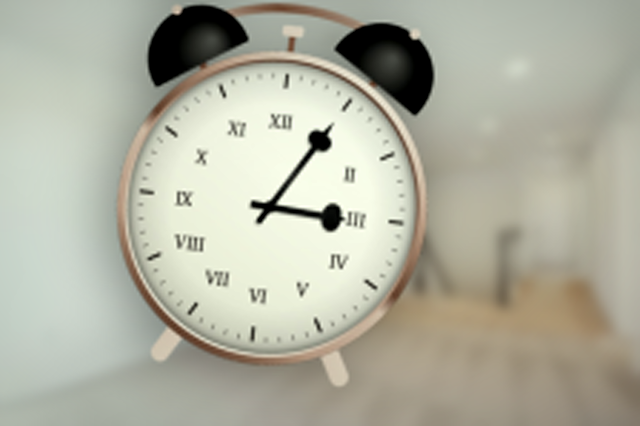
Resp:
3:05
